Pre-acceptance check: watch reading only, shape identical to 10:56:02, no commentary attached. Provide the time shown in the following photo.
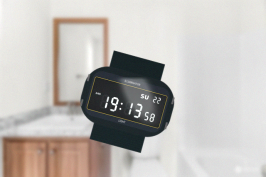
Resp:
19:13:58
